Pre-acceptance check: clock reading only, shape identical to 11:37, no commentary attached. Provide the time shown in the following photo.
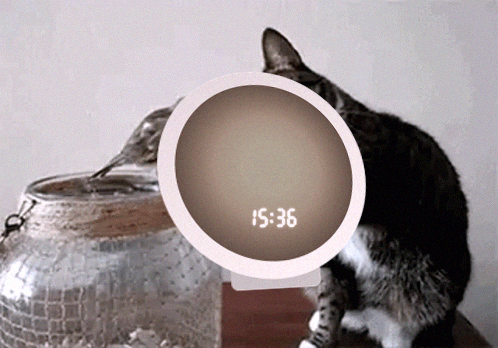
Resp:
15:36
